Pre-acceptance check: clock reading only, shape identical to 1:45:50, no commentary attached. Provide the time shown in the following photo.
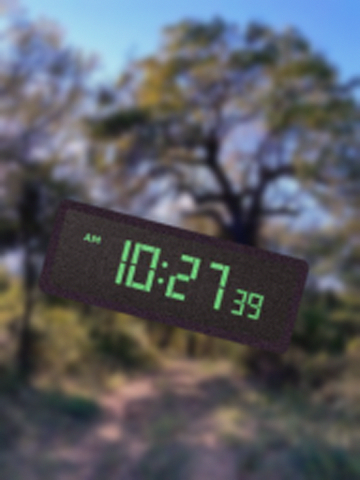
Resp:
10:27:39
